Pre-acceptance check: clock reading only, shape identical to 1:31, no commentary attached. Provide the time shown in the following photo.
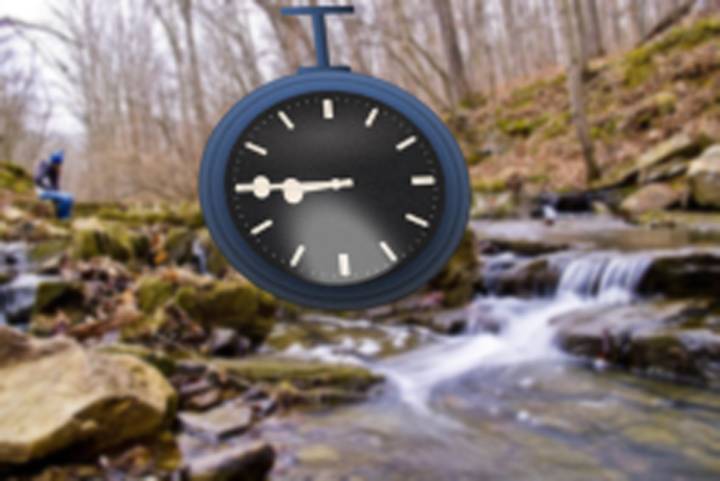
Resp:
8:45
